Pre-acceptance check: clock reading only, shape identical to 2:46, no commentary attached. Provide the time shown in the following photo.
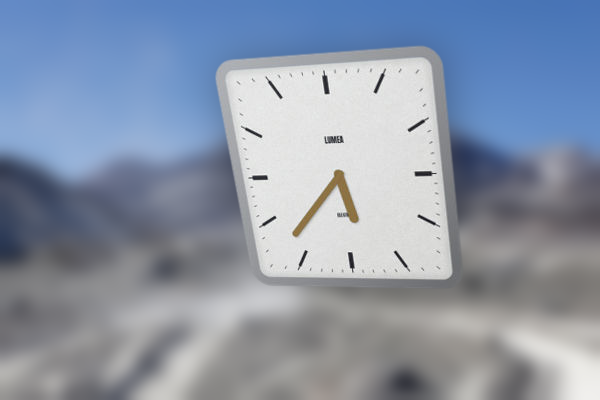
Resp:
5:37
